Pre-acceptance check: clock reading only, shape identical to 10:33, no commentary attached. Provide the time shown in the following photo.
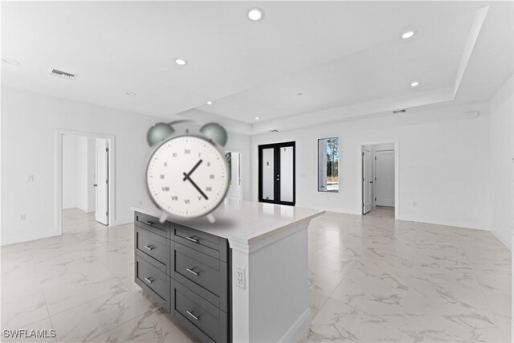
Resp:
1:23
